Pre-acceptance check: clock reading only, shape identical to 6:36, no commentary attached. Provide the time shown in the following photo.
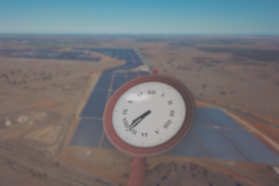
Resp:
7:37
